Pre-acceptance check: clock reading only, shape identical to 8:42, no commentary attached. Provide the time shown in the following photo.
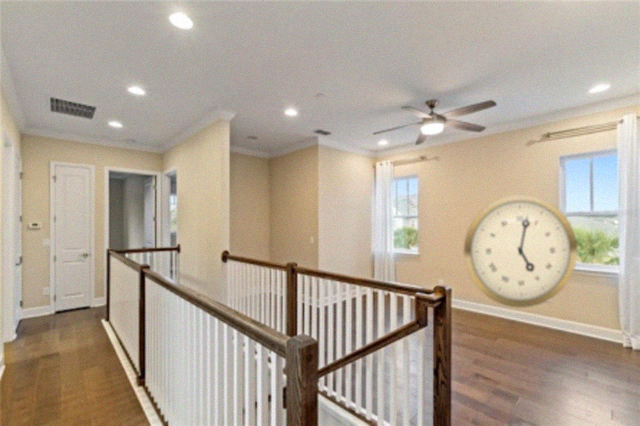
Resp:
5:02
